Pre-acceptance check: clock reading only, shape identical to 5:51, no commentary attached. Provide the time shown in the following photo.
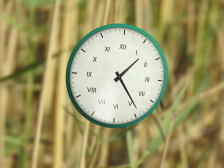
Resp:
1:24
